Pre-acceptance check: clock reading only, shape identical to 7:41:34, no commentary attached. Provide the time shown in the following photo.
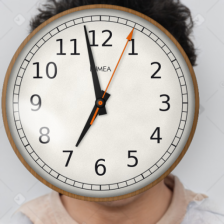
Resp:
6:58:04
